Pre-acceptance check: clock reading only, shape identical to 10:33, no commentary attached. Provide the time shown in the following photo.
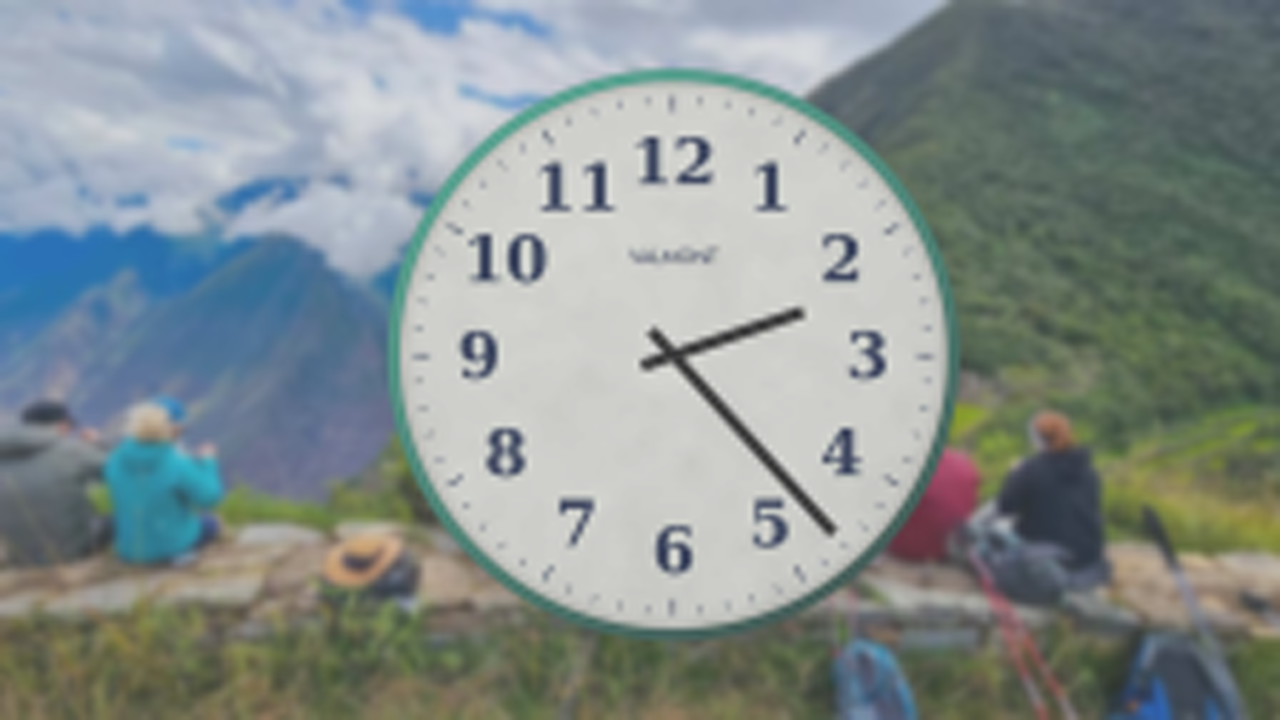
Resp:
2:23
